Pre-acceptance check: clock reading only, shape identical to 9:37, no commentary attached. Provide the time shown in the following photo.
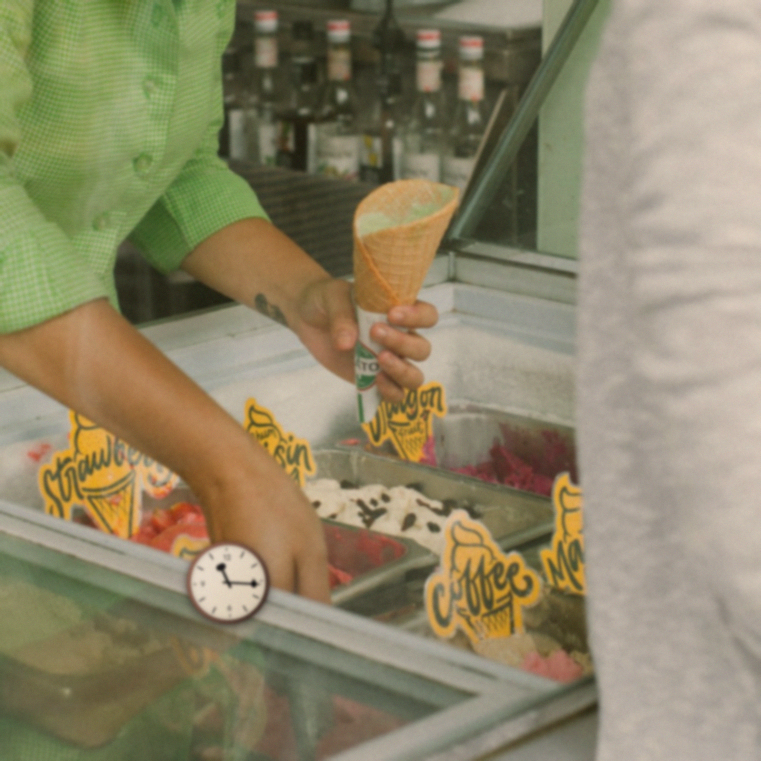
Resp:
11:16
